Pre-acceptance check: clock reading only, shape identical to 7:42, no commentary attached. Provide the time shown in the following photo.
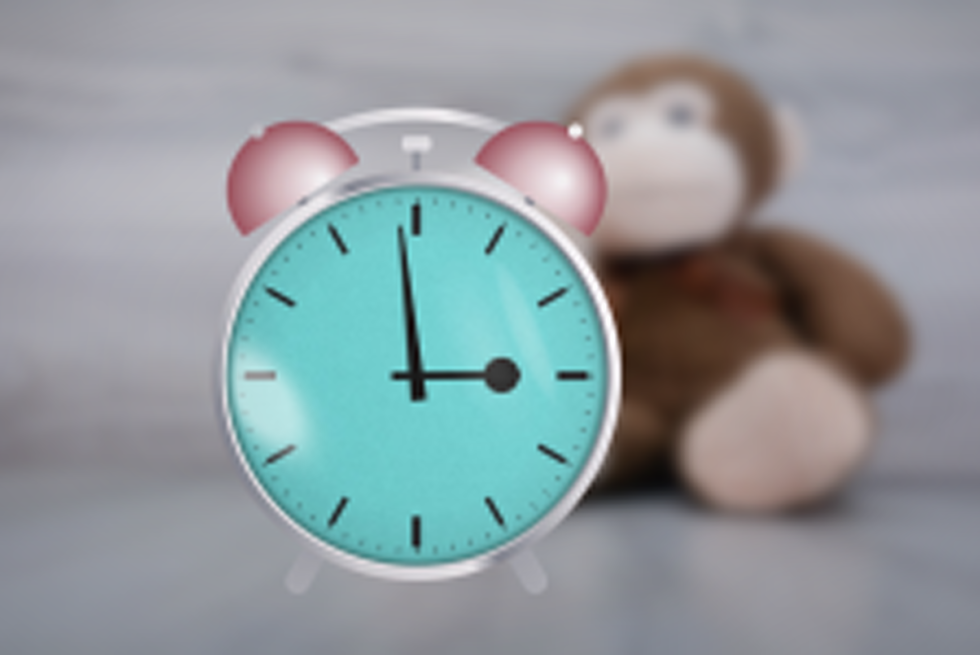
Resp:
2:59
